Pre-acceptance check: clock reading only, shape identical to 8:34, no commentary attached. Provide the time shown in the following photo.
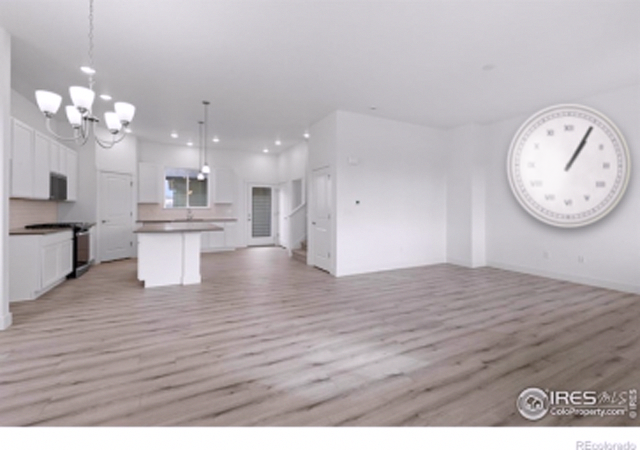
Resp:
1:05
